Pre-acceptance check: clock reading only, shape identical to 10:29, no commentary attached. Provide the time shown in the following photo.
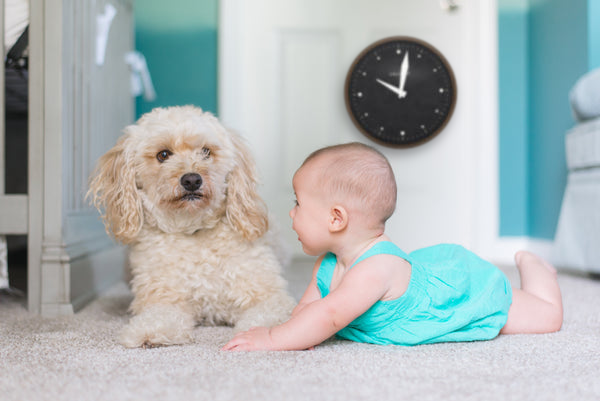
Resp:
10:02
